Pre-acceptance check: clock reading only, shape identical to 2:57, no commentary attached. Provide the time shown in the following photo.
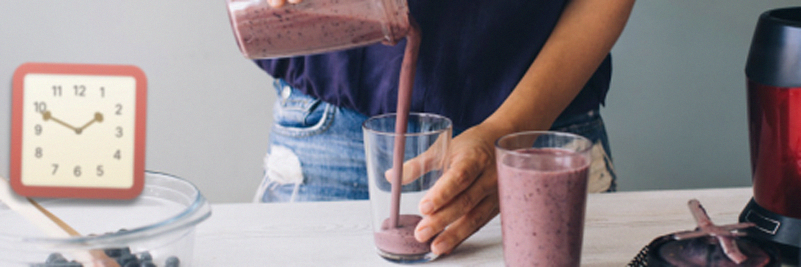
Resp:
1:49
